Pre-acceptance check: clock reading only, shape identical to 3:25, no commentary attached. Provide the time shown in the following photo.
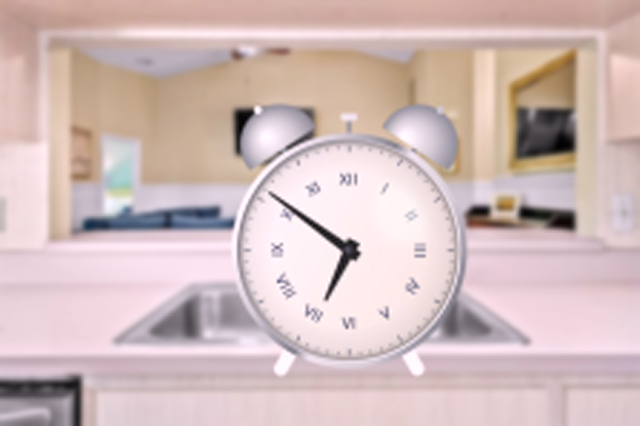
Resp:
6:51
